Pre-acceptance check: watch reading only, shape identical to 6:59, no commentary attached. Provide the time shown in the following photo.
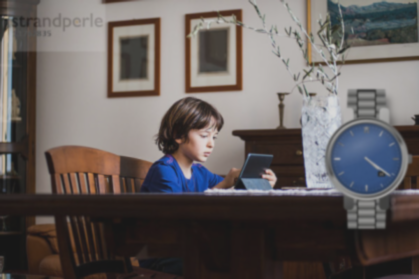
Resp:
4:21
